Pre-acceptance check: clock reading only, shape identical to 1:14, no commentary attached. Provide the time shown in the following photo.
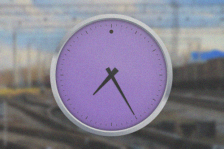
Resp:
7:25
